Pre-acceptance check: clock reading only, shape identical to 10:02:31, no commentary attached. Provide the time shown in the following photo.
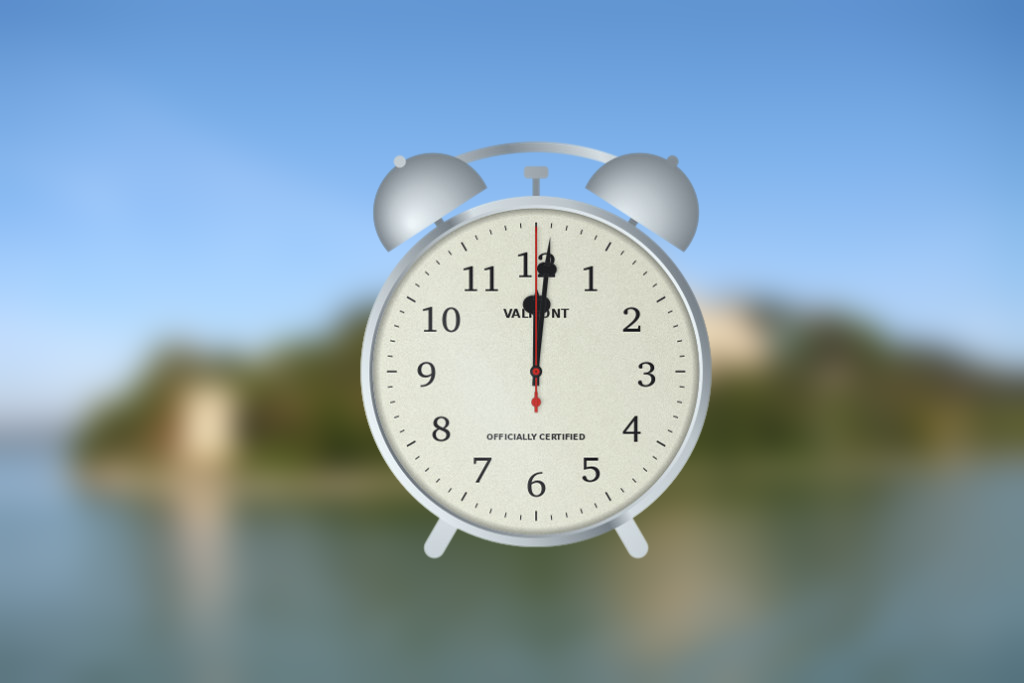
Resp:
12:01:00
